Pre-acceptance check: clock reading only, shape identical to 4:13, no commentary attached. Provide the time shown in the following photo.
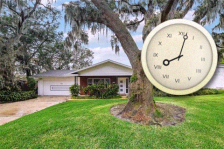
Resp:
8:02
